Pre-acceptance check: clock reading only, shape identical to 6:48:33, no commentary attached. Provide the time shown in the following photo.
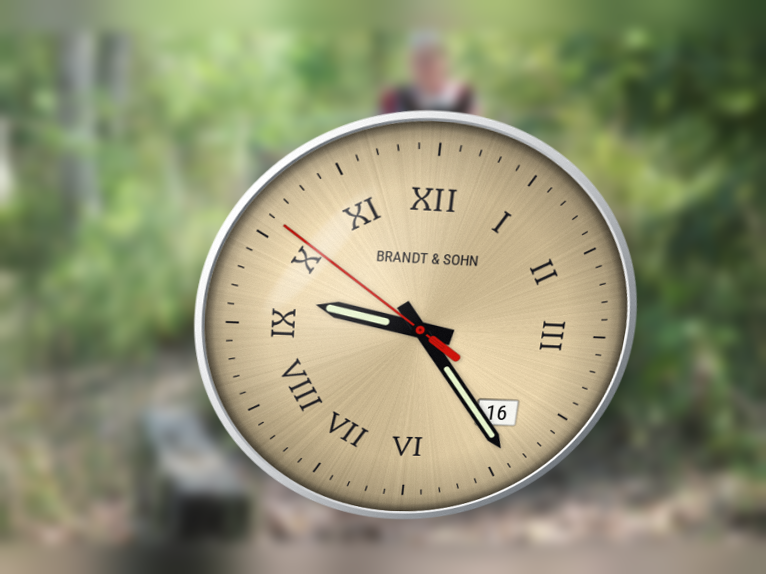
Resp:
9:23:51
